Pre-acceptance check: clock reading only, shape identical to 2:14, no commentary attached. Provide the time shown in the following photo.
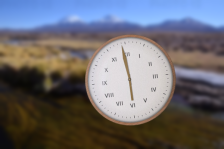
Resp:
5:59
